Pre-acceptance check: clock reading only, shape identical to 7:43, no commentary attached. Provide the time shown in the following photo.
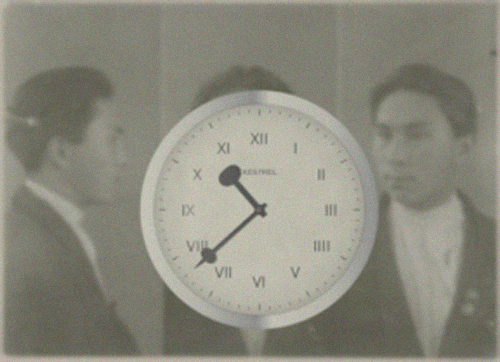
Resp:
10:38
